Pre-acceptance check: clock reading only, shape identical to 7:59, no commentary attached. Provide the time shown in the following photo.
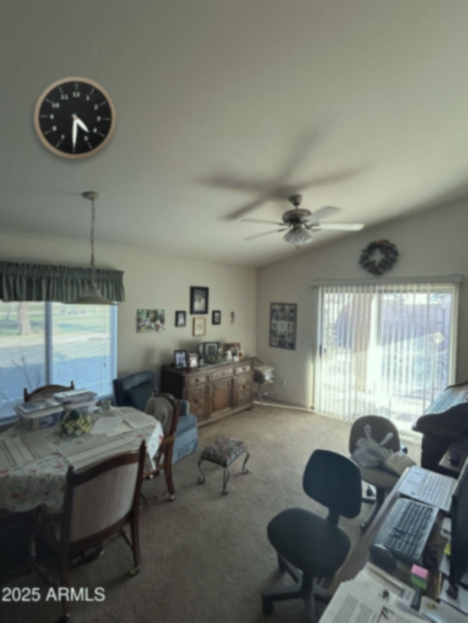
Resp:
4:30
